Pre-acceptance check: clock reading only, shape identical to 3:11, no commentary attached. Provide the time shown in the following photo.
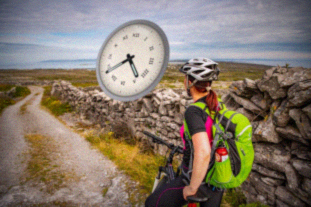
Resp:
4:39
